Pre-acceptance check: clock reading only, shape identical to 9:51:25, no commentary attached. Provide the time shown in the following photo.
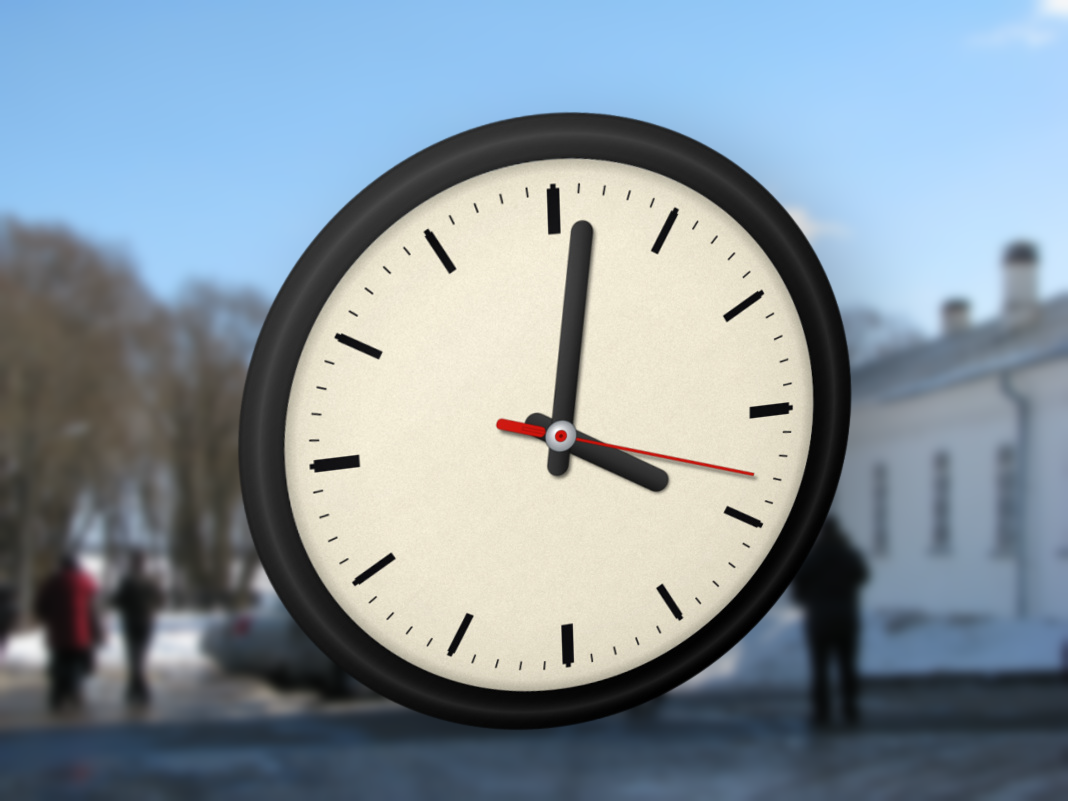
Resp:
4:01:18
